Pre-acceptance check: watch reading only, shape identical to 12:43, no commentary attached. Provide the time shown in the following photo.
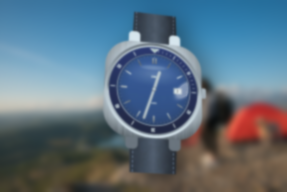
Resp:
12:33
